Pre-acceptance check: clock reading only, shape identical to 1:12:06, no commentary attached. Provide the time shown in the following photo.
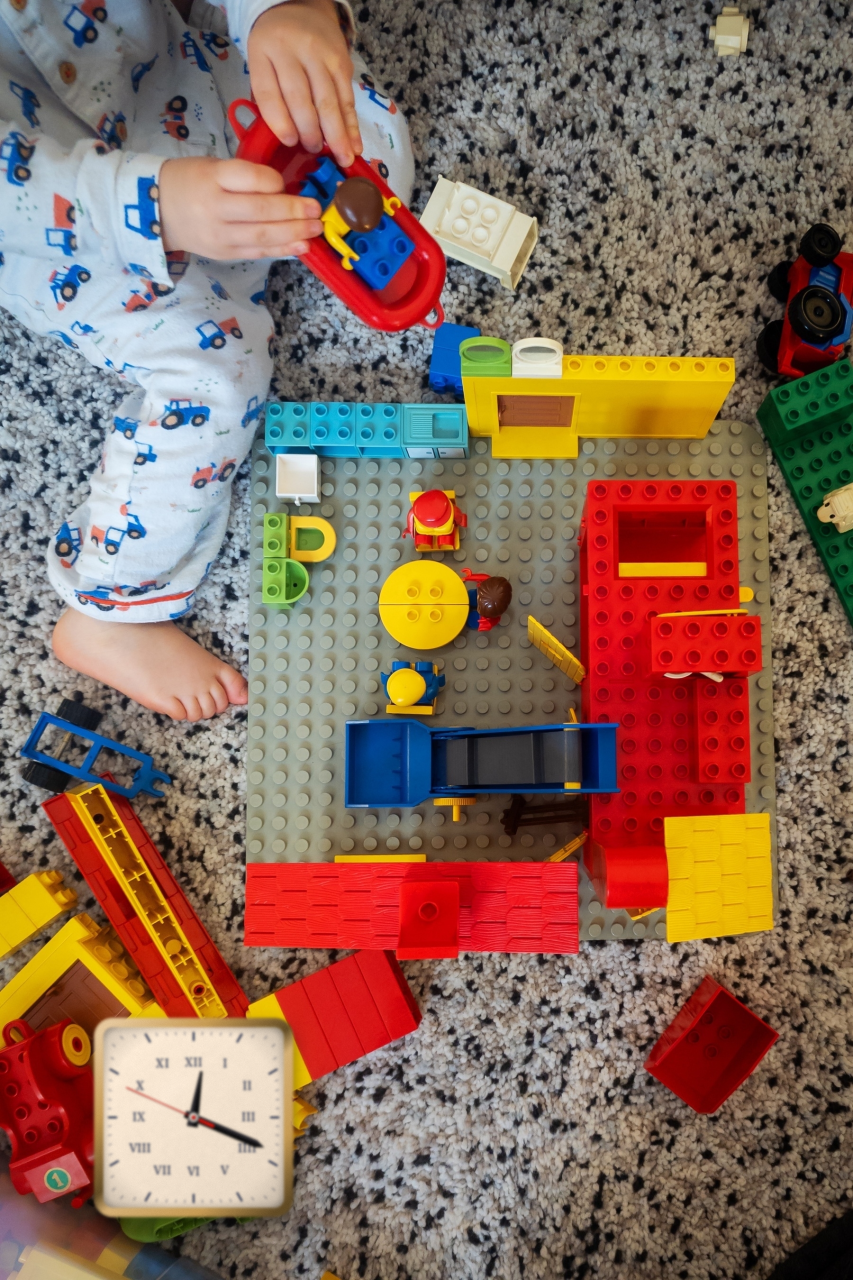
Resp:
12:18:49
